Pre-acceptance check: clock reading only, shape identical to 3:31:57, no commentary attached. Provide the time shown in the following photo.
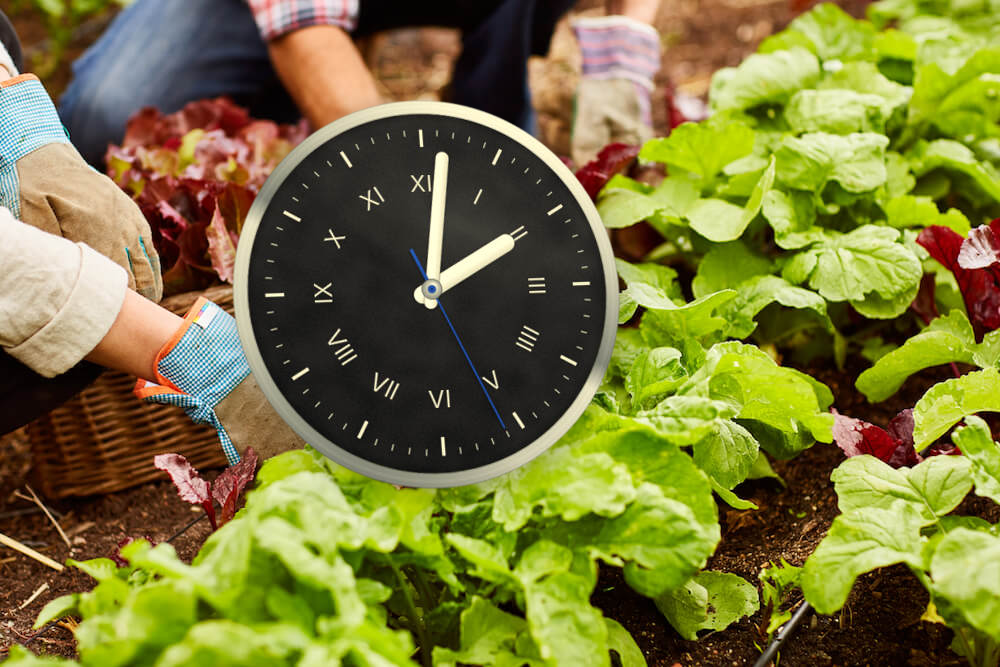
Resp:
2:01:26
